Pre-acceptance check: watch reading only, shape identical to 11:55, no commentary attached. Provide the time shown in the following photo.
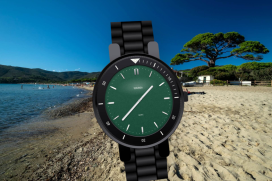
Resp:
1:38
